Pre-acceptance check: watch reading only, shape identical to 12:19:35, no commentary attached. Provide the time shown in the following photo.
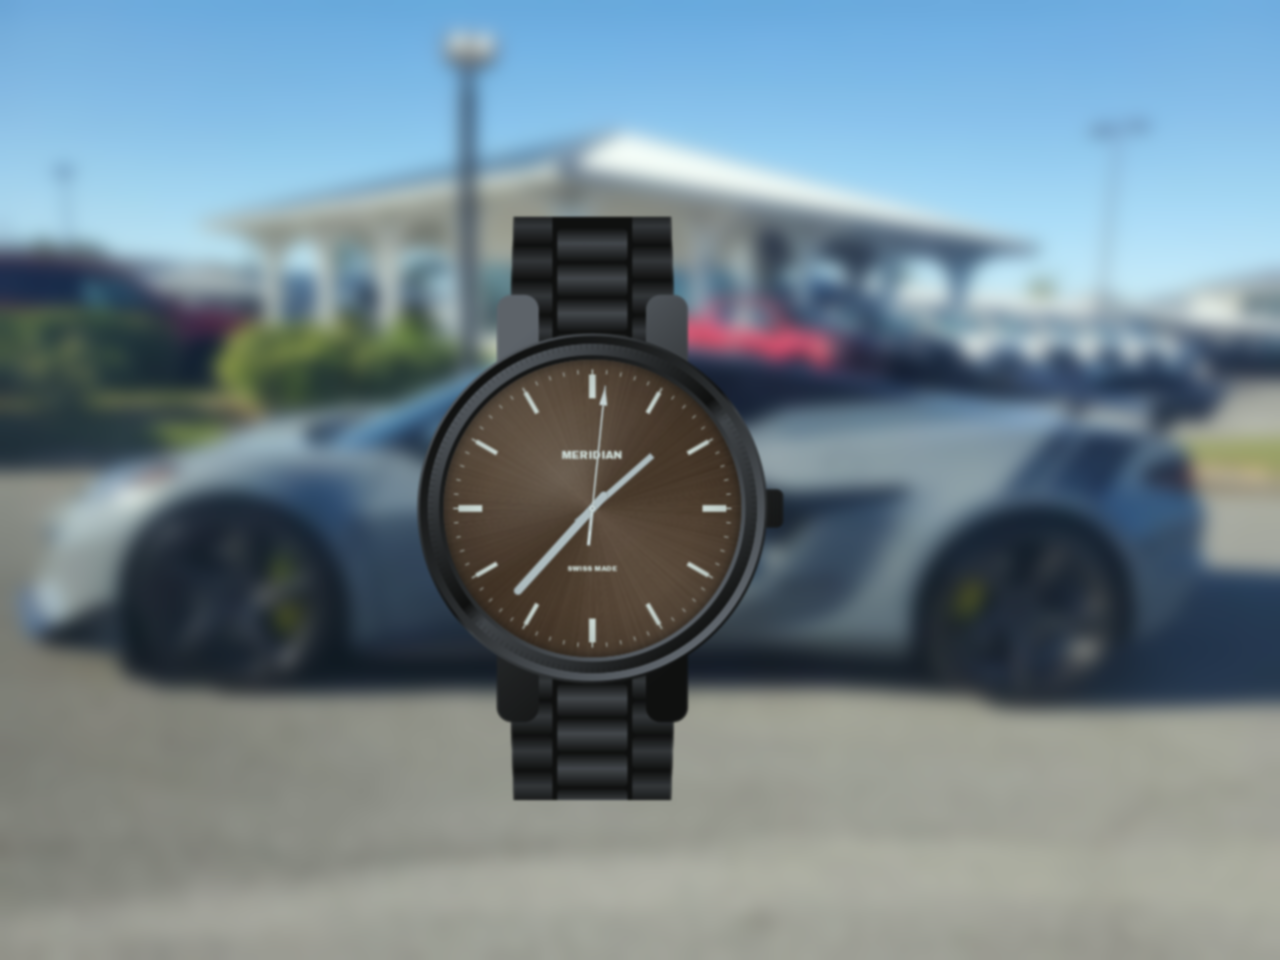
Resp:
1:37:01
